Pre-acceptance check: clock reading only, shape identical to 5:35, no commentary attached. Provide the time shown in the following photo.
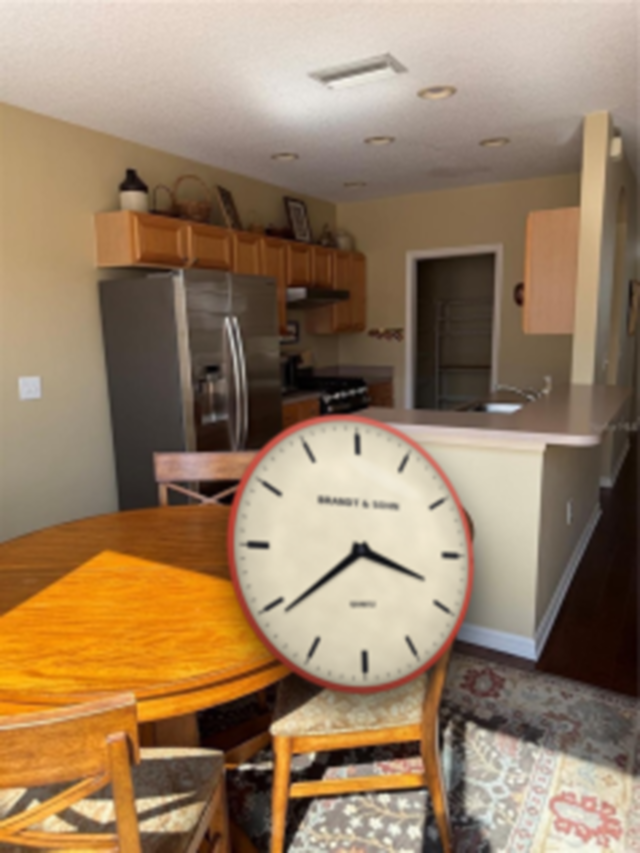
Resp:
3:39
